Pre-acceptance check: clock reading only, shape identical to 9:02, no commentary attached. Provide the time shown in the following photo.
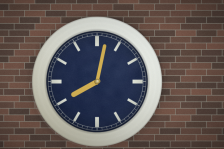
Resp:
8:02
